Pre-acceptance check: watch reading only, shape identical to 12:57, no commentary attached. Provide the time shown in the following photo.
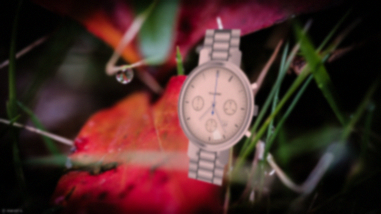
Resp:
7:24
